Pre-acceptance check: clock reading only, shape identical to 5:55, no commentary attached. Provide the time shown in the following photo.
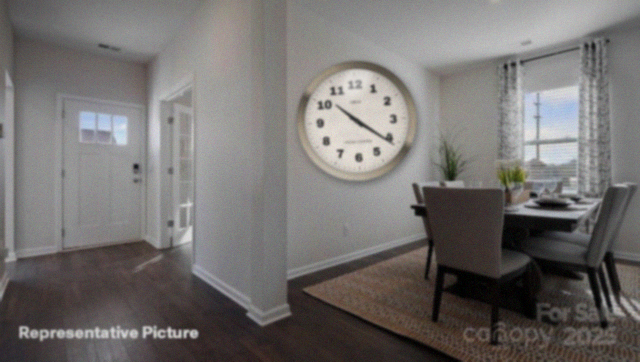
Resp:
10:21
